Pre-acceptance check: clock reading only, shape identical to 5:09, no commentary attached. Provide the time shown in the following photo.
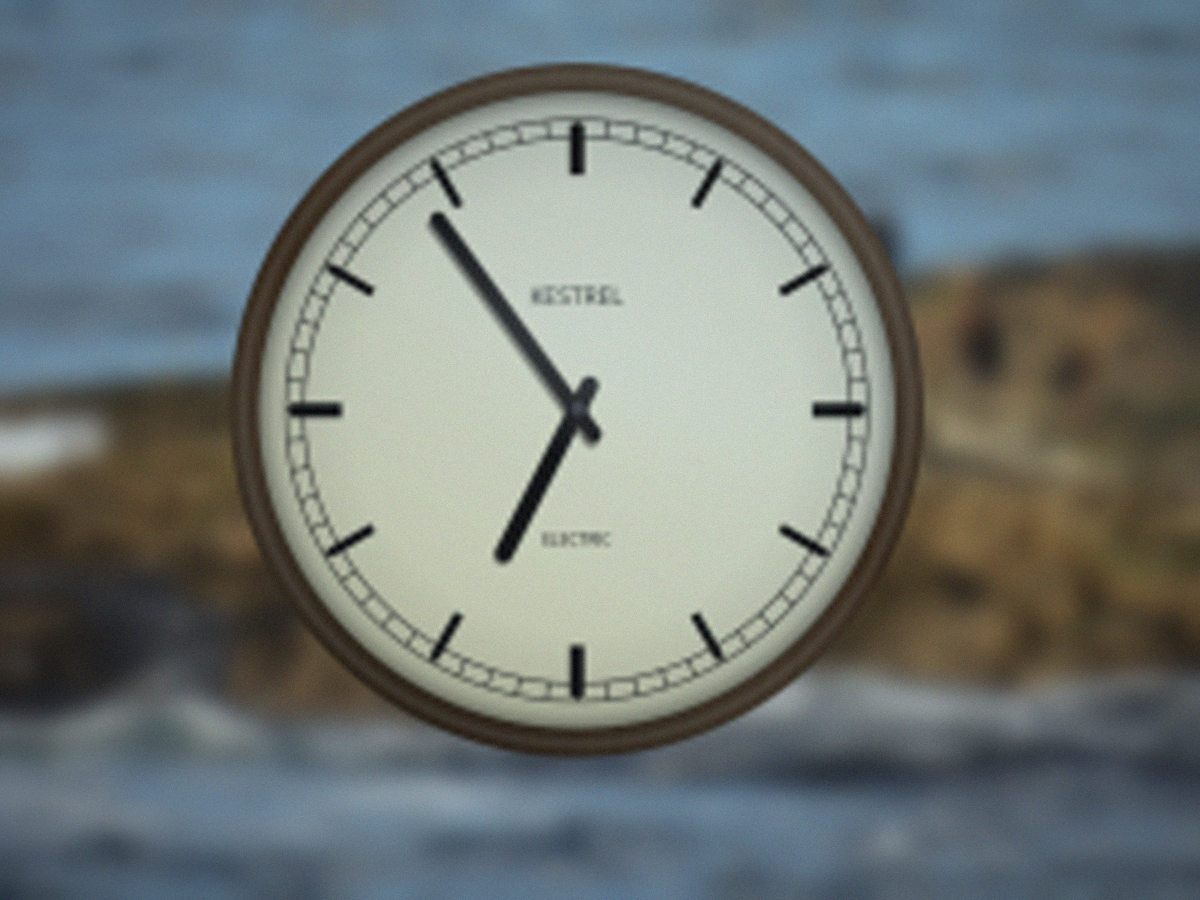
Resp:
6:54
